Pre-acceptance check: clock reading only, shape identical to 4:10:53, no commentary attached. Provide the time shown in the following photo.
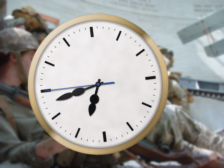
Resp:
6:42:45
